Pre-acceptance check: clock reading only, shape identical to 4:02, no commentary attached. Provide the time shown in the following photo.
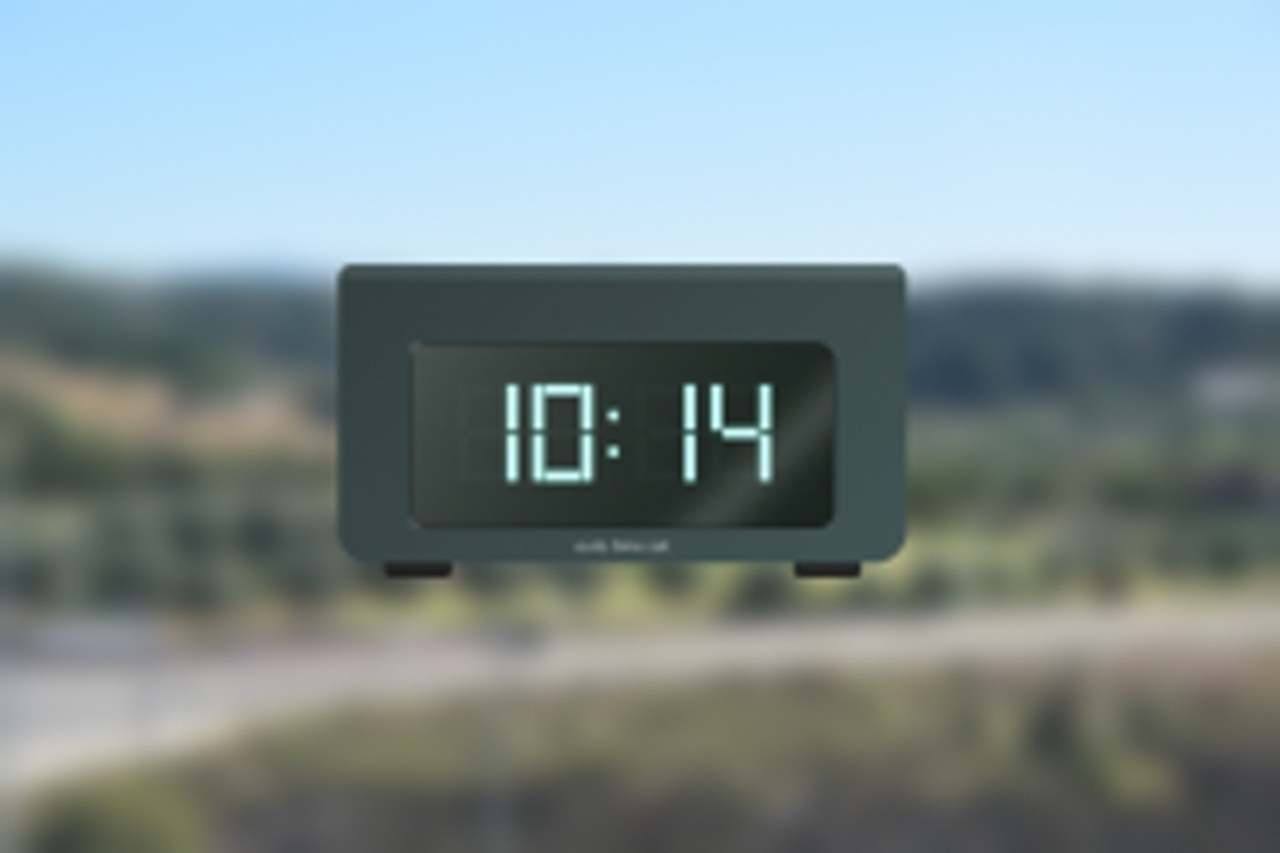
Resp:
10:14
